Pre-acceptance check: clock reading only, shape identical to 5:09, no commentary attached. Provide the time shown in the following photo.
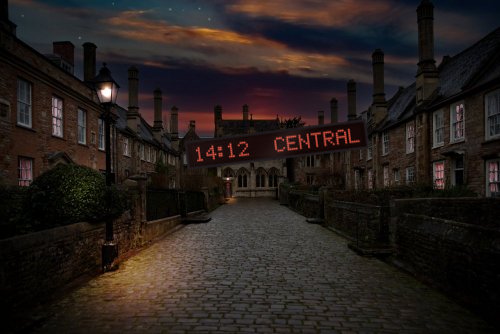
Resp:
14:12
